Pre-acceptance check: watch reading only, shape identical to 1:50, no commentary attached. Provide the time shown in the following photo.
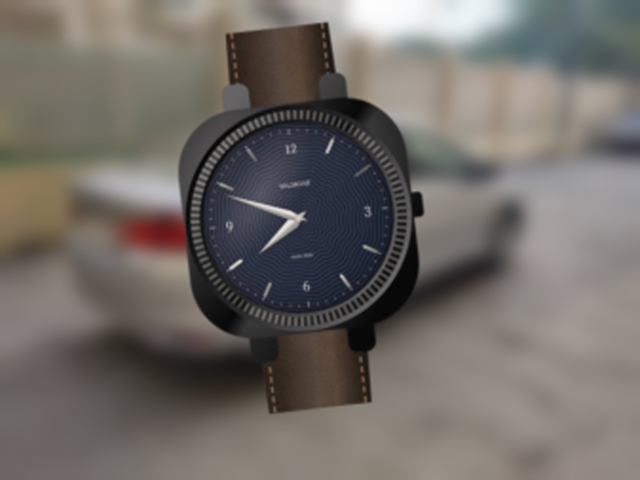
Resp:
7:49
